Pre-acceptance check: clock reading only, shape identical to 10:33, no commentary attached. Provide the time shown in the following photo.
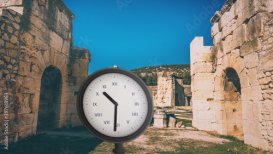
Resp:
10:31
